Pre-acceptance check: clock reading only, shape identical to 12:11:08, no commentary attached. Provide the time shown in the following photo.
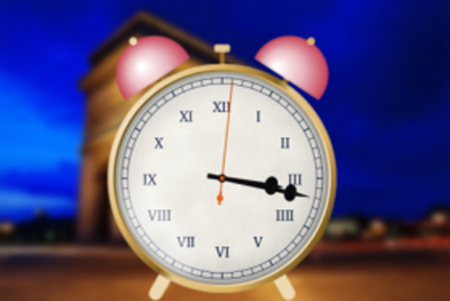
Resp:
3:17:01
